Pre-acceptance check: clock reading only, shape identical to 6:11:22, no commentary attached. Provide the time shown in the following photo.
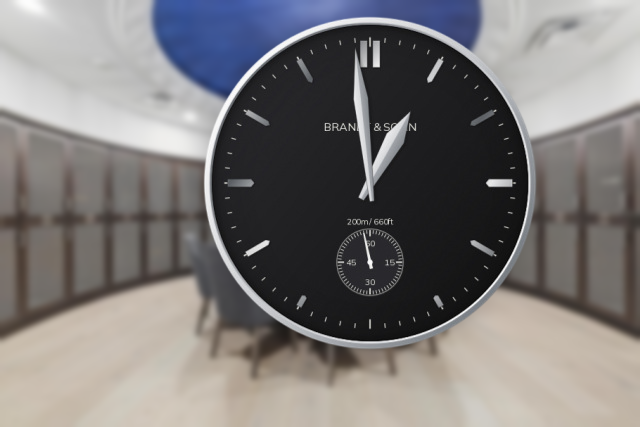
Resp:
12:58:58
